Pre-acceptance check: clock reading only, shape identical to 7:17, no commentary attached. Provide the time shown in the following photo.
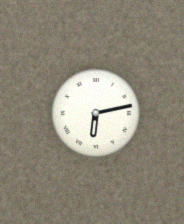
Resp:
6:13
